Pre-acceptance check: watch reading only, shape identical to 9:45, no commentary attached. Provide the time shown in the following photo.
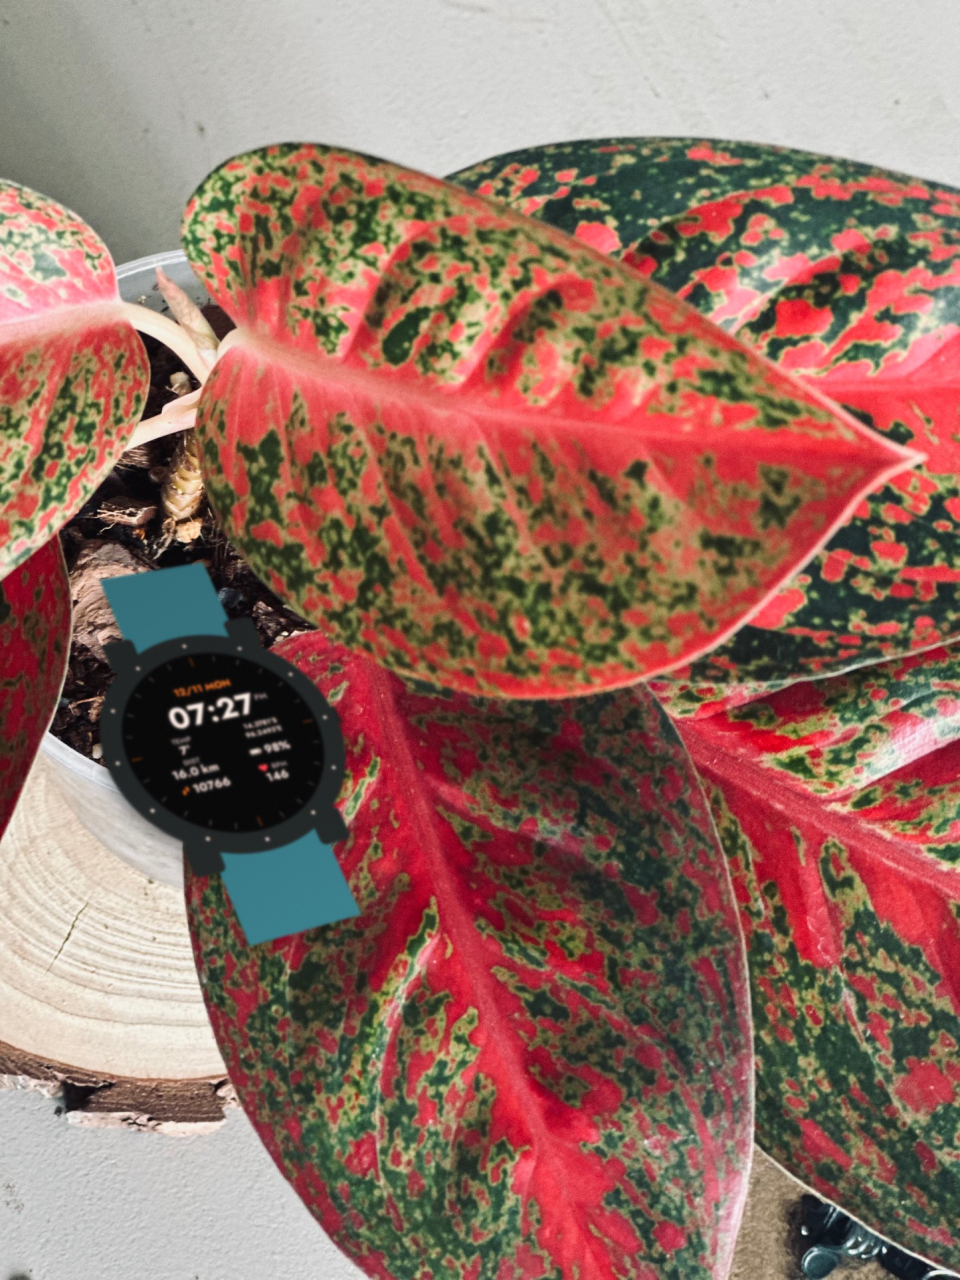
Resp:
7:27
